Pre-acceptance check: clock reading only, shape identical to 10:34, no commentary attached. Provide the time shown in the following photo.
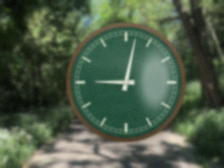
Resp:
9:02
